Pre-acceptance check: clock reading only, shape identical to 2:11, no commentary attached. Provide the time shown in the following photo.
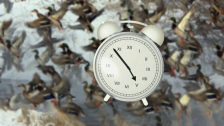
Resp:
4:53
